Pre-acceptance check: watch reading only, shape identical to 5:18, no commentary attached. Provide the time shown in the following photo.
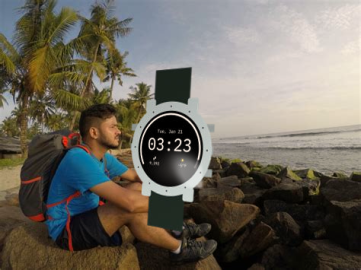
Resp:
3:23
